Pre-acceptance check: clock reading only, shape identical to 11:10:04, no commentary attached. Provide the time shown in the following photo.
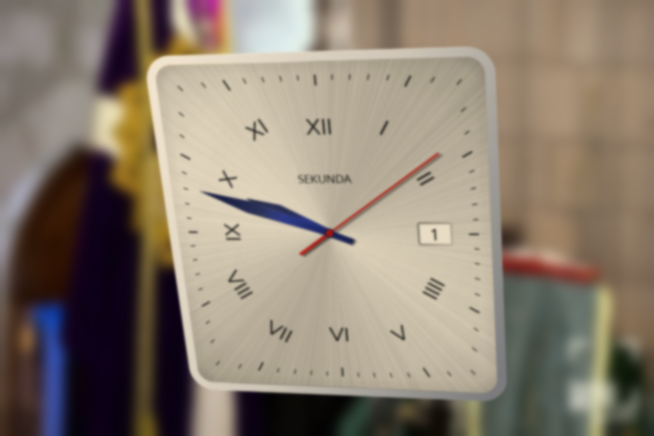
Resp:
9:48:09
